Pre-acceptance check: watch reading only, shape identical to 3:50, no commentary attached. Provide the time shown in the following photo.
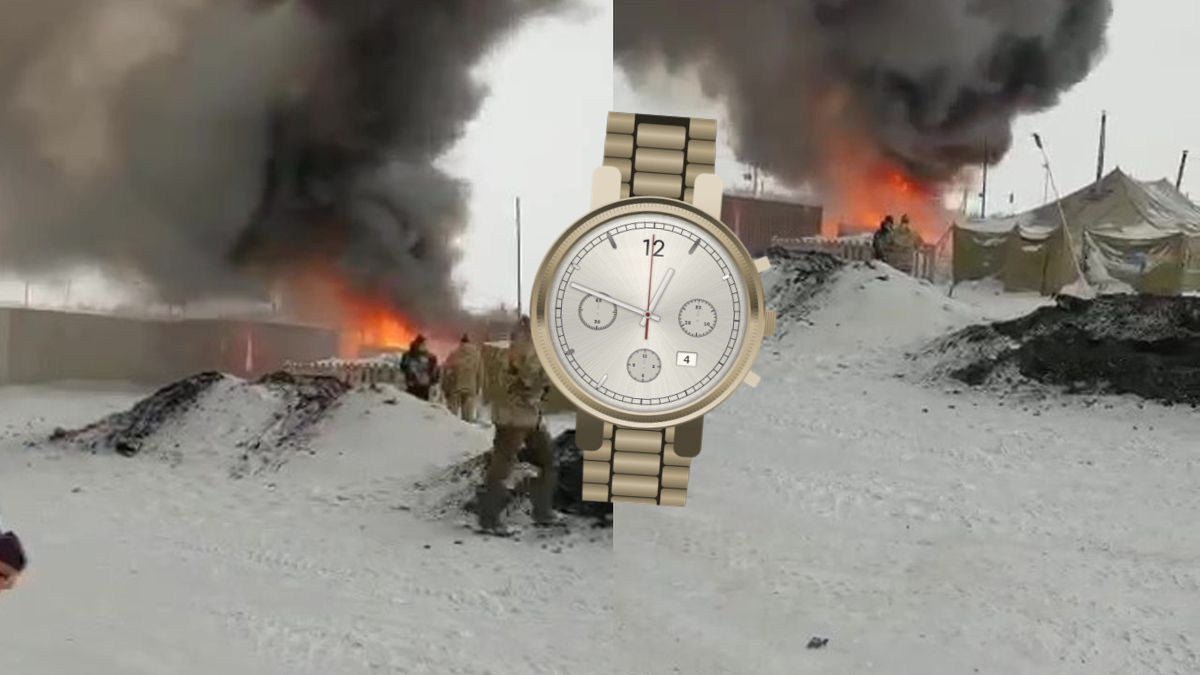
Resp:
12:48
